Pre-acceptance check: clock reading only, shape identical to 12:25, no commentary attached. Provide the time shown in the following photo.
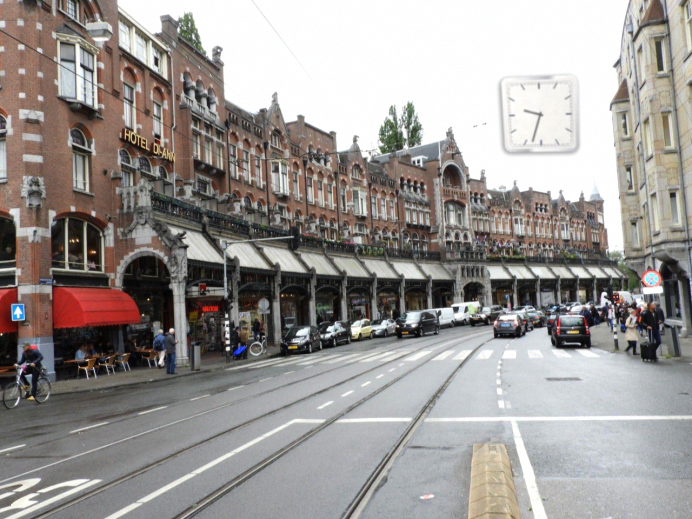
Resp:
9:33
